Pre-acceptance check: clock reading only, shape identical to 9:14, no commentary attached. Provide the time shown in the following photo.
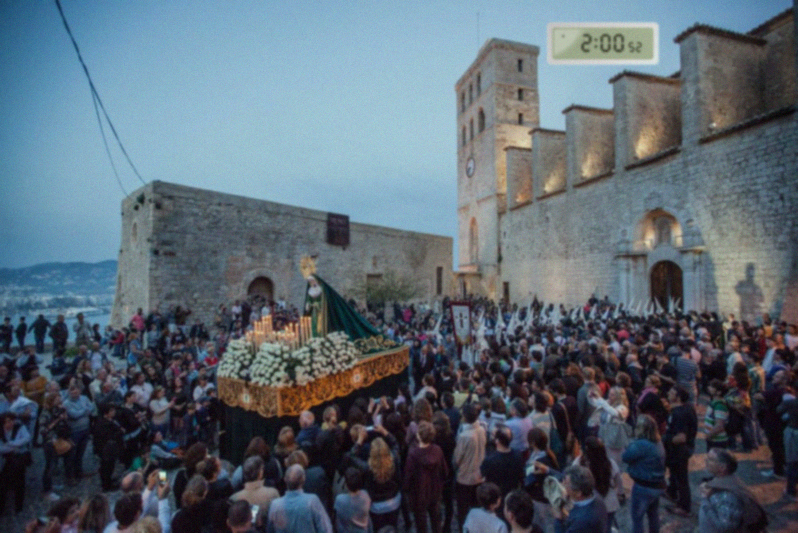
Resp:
2:00
